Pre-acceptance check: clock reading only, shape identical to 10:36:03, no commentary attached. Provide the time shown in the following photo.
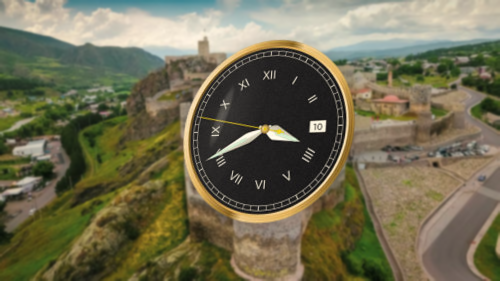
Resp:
3:40:47
